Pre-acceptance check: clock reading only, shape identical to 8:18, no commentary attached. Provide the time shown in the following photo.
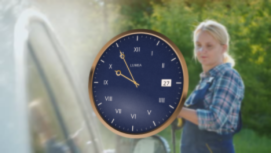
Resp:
9:55
